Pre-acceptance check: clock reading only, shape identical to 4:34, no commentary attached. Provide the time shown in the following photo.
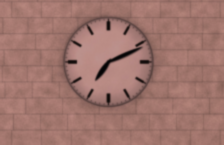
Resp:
7:11
